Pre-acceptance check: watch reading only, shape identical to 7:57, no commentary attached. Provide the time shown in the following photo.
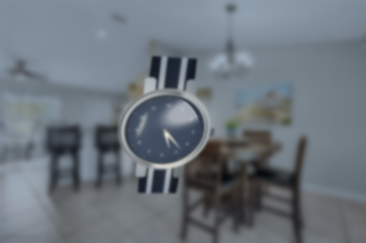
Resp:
5:23
